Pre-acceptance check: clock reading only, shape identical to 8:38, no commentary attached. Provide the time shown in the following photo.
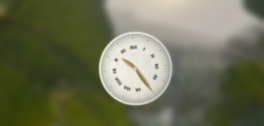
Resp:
10:25
